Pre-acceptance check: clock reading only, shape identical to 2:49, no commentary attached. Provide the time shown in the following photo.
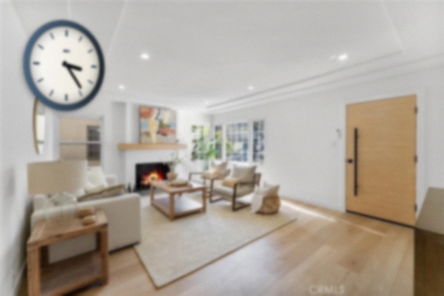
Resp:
3:24
